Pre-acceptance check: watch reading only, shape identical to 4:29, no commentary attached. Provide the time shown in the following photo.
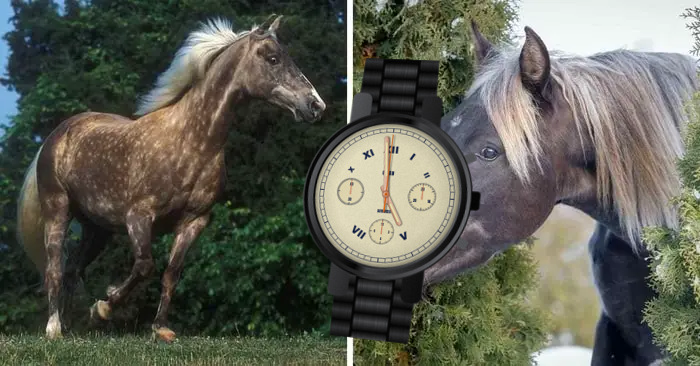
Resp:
4:59
